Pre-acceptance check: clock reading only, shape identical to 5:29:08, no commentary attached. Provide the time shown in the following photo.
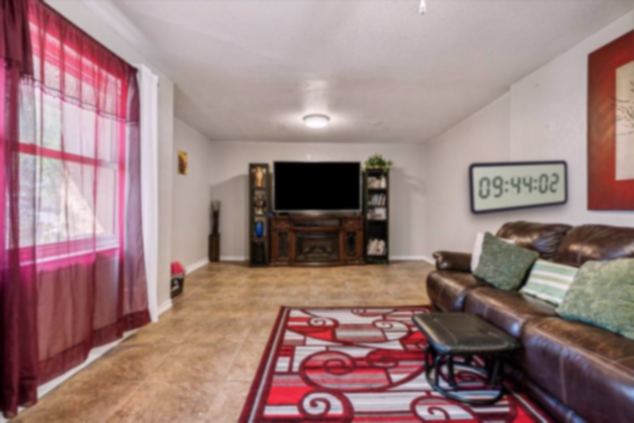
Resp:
9:44:02
